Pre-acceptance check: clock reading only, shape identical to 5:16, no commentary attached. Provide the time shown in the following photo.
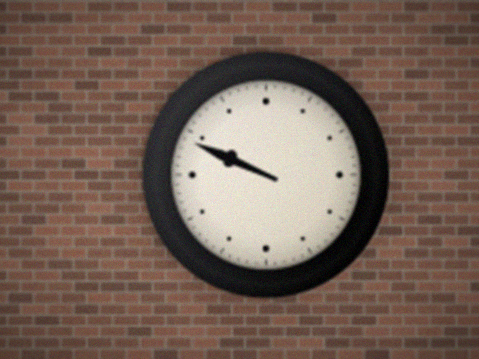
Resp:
9:49
